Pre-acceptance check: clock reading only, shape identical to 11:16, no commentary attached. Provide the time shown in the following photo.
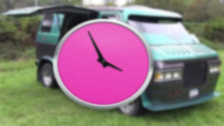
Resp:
3:56
